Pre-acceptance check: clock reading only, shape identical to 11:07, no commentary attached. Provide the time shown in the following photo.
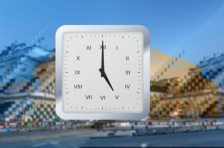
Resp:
5:00
